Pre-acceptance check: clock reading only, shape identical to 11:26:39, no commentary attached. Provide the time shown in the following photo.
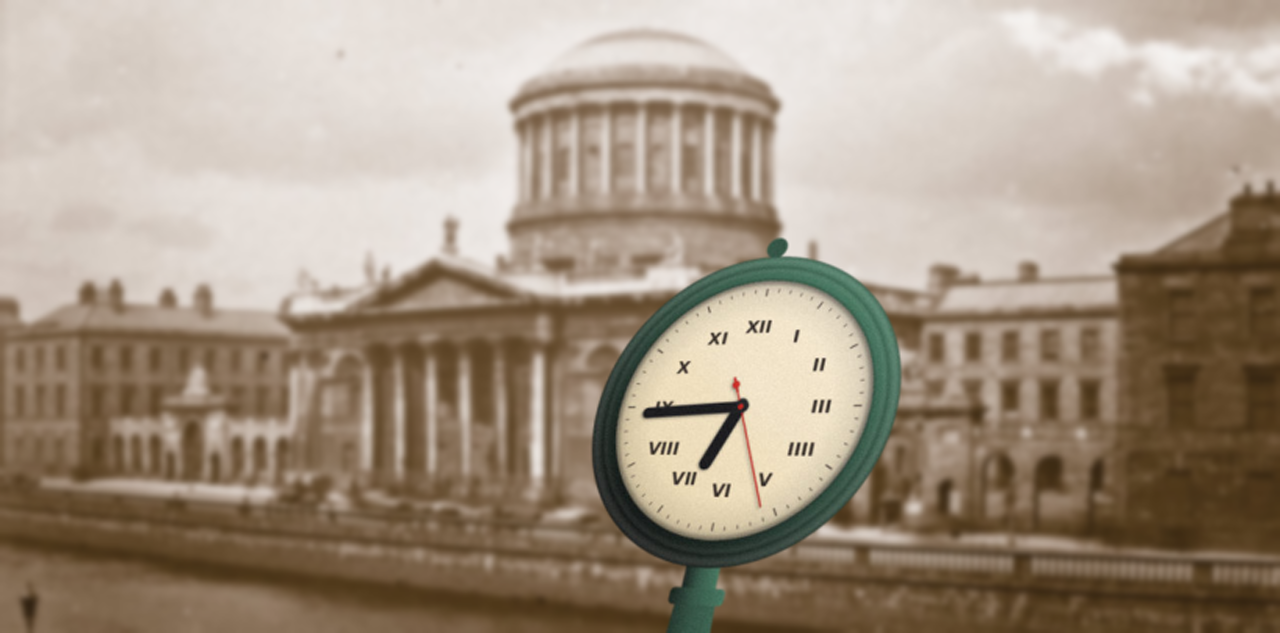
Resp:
6:44:26
